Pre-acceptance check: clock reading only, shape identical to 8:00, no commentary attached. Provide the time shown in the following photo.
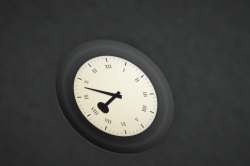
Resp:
7:48
